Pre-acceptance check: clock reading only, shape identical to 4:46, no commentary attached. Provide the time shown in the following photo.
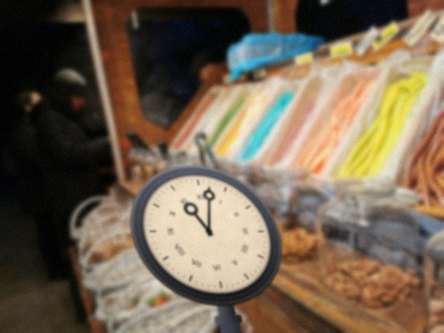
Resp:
11:02
